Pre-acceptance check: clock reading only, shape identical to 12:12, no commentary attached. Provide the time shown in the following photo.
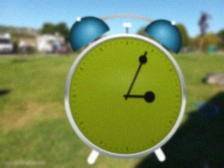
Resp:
3:04
